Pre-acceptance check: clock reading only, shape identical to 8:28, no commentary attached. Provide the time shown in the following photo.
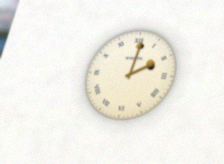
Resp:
2:01
